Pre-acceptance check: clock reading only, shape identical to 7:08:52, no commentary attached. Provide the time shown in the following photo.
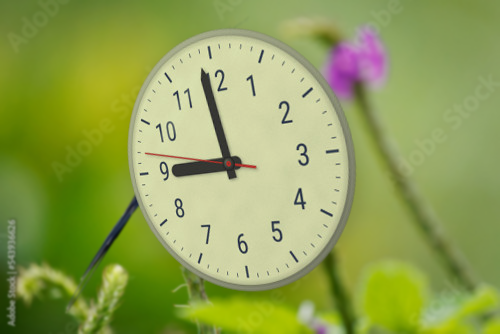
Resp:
8:58:47
